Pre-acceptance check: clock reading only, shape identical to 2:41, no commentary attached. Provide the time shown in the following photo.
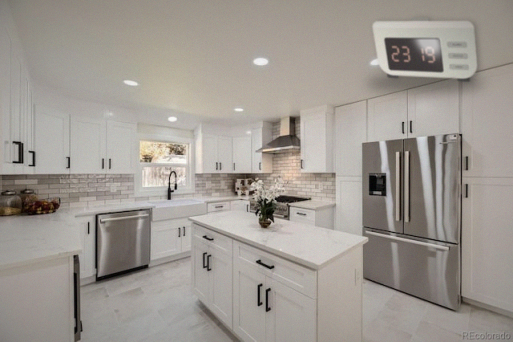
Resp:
23:19
